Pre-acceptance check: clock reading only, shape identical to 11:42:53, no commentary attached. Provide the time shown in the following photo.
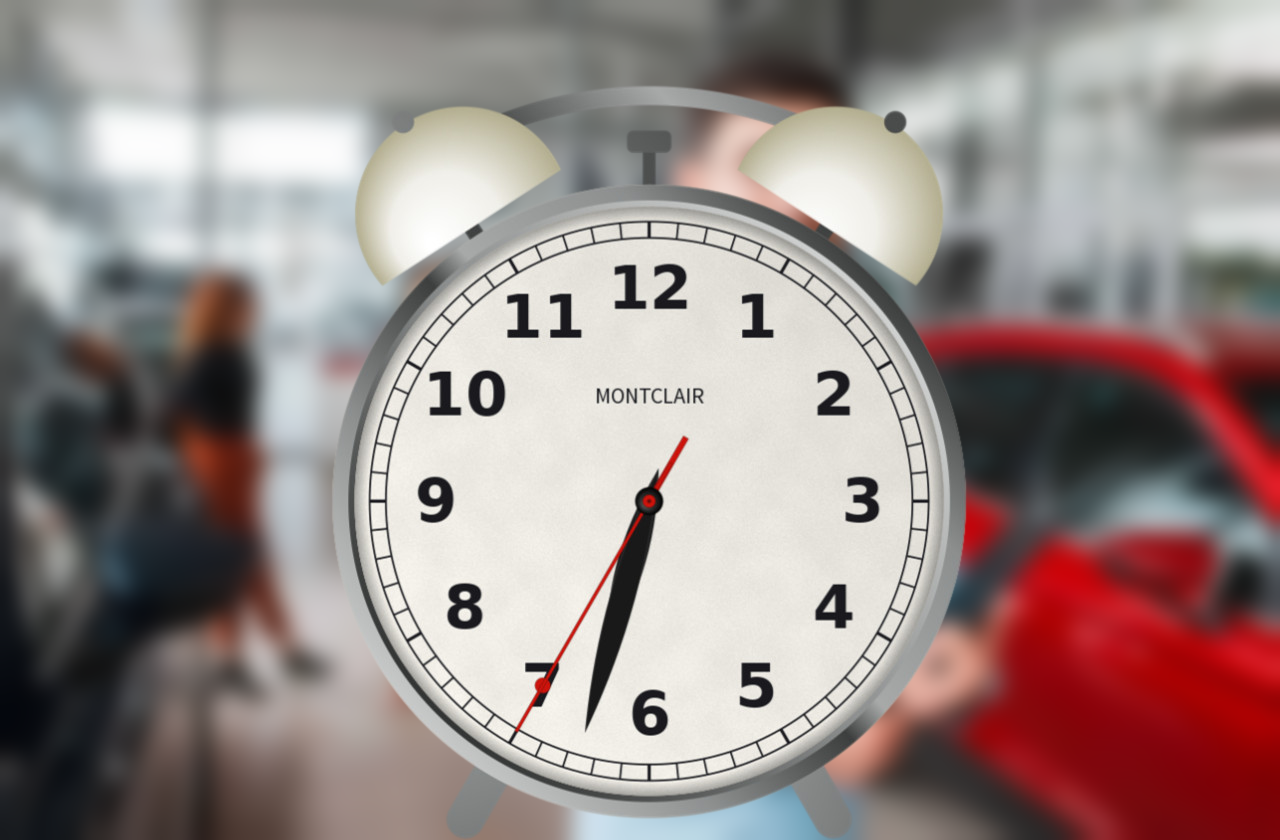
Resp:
6:32:35
